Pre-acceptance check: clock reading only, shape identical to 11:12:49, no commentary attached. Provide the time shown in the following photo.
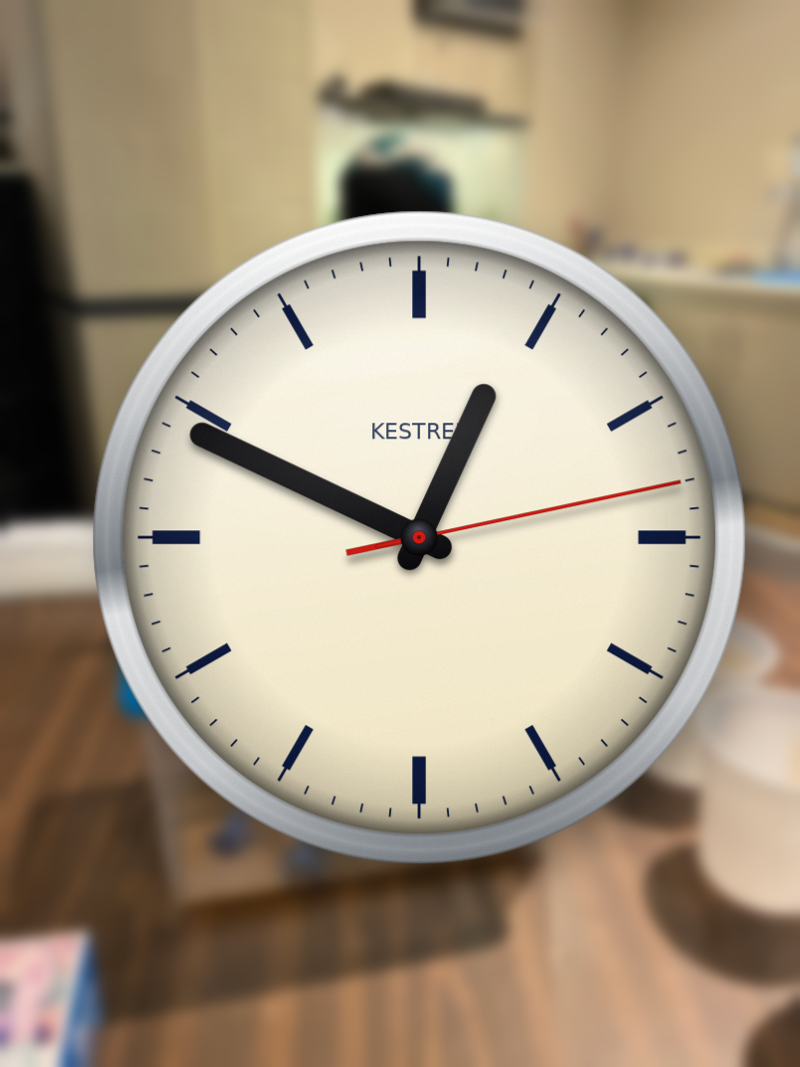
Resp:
12:49:13
